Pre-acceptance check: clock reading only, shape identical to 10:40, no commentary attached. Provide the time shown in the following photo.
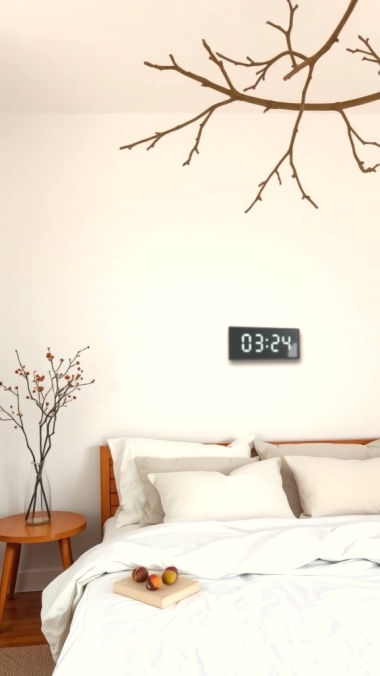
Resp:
3:24
